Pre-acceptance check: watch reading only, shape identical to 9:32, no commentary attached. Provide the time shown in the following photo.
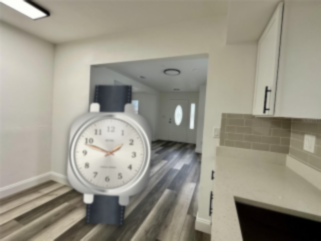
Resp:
1:48
